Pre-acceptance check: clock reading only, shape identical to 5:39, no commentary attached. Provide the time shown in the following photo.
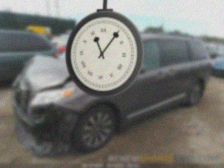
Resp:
11:06
